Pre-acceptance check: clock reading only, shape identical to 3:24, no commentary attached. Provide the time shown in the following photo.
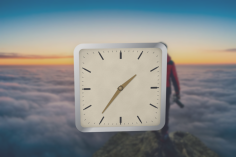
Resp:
1:36
